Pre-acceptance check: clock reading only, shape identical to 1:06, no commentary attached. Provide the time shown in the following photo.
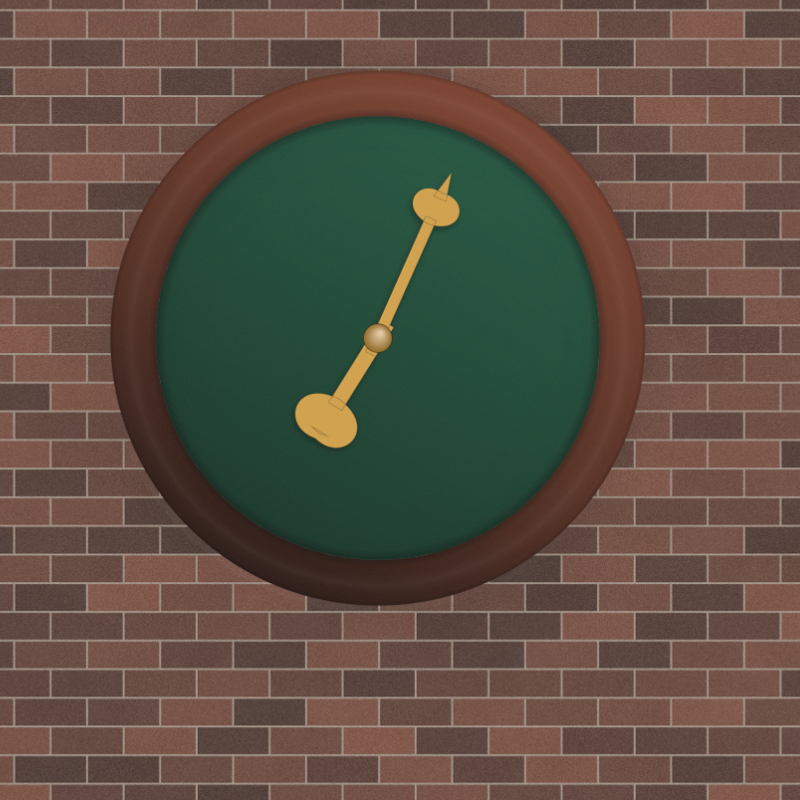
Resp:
7:04
